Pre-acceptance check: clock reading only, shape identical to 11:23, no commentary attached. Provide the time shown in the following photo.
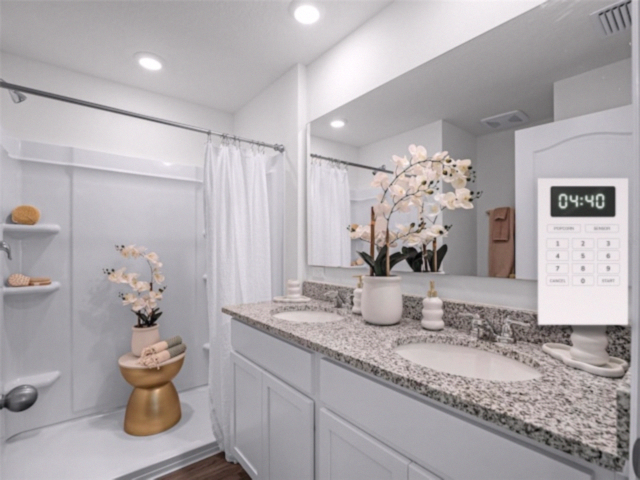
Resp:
4:40
